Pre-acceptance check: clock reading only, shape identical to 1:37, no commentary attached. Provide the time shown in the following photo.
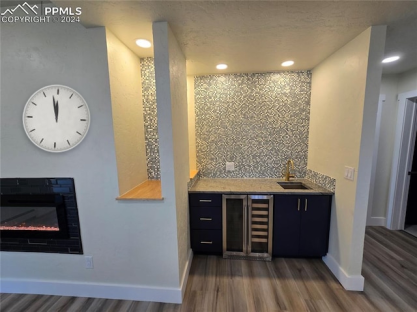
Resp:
11:58
